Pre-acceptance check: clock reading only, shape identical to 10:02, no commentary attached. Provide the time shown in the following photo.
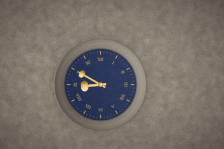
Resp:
8:50
